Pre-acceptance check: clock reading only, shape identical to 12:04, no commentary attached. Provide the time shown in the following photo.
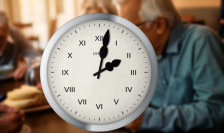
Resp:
2:02
